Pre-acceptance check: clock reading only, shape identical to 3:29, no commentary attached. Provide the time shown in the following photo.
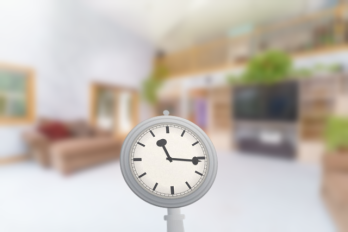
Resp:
11:16
